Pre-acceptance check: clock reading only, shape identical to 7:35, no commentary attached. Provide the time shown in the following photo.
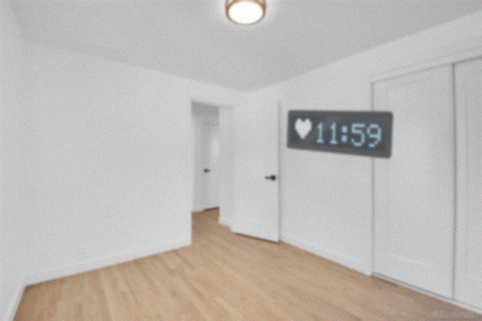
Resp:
11:59
